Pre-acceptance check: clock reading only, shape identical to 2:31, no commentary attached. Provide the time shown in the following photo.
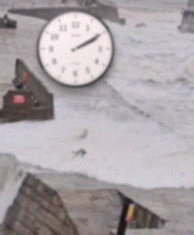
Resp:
2:10
